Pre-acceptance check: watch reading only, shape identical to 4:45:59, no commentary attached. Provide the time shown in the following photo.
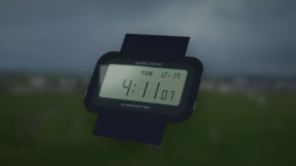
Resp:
4:11:07
